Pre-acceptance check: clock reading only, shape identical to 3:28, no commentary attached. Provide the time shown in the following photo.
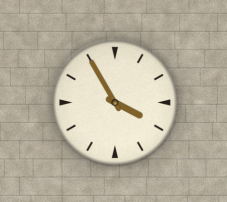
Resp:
3:55
